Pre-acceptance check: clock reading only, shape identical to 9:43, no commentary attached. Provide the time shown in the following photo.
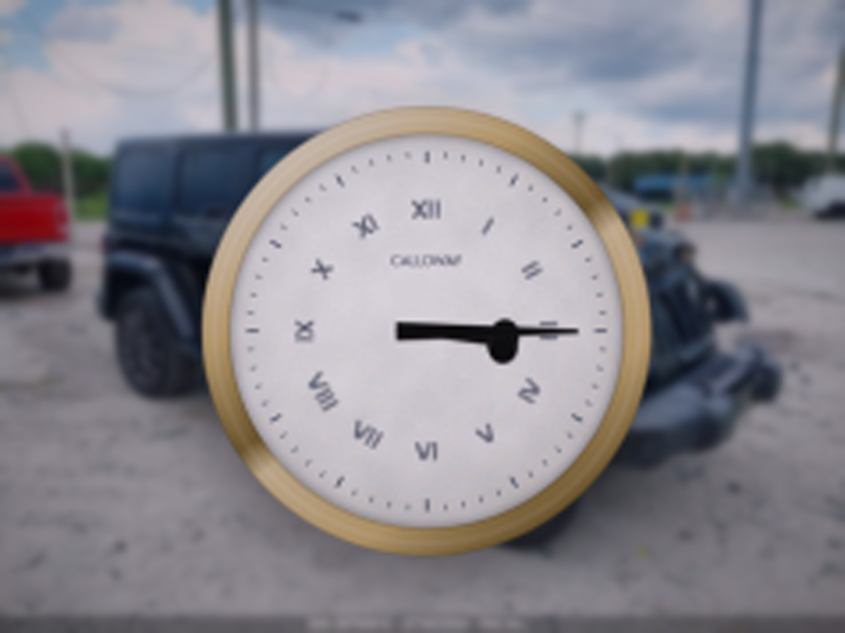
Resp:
3:15
